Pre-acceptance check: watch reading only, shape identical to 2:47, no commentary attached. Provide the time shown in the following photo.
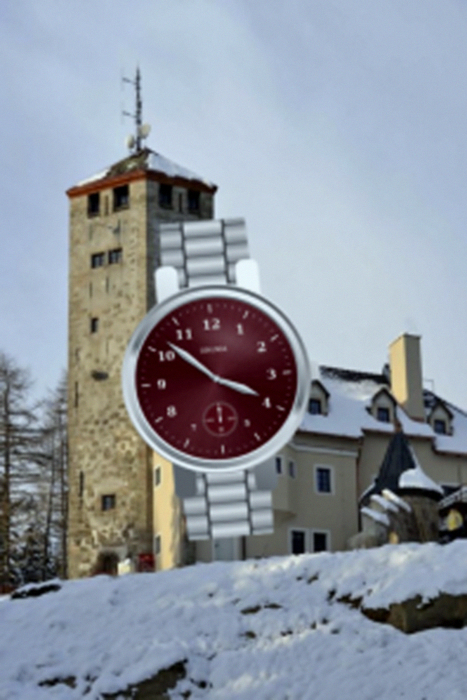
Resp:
3:52
